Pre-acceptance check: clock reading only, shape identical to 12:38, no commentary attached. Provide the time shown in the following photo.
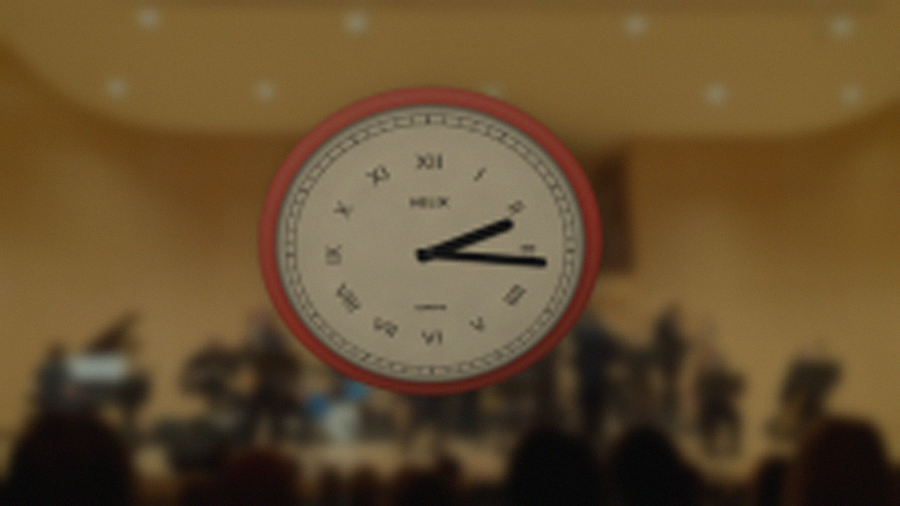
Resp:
2:16
